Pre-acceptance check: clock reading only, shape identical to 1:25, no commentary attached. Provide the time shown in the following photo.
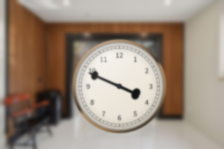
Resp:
3:49
